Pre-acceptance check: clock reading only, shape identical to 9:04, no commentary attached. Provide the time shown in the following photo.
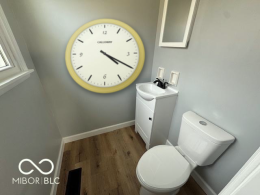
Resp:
4:20
